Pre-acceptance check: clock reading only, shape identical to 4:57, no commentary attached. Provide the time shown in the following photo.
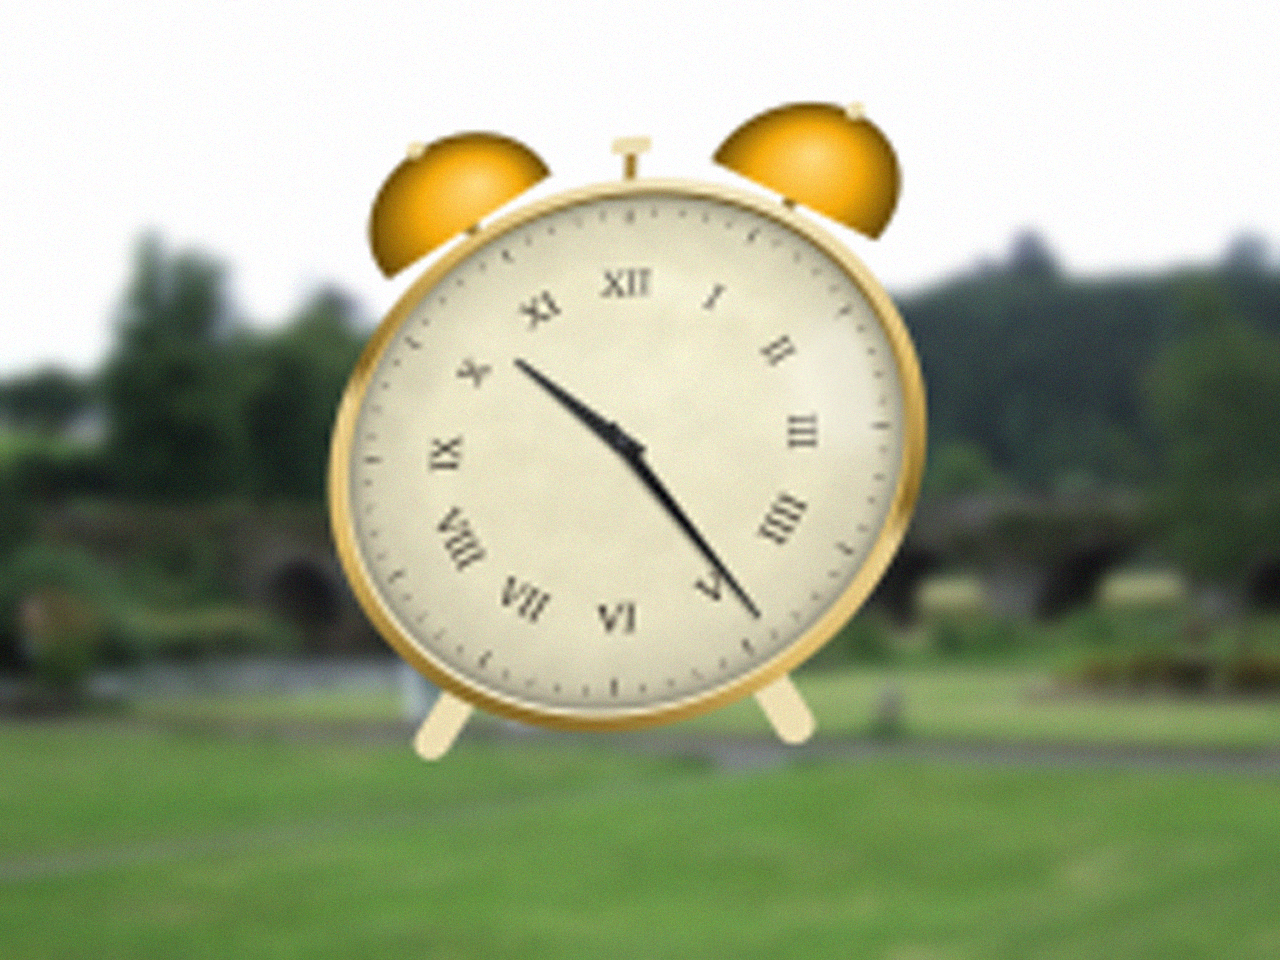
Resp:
10:24
